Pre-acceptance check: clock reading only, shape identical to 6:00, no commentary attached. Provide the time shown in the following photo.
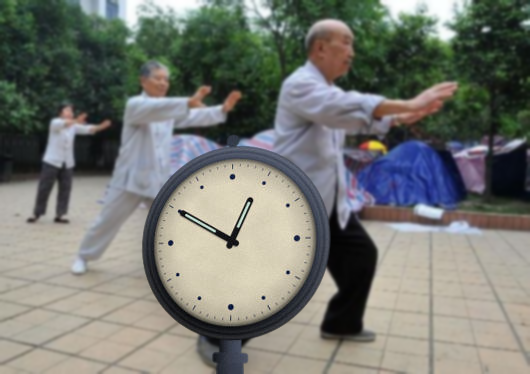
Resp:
12:50
